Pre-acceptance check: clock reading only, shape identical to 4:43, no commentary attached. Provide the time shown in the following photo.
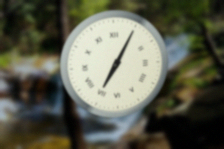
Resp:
7:05
